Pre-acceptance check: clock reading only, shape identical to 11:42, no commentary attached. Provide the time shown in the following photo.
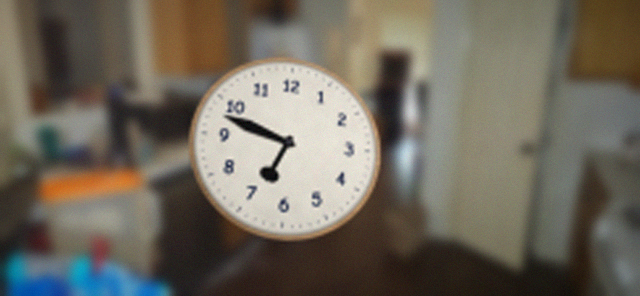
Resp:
6:48
